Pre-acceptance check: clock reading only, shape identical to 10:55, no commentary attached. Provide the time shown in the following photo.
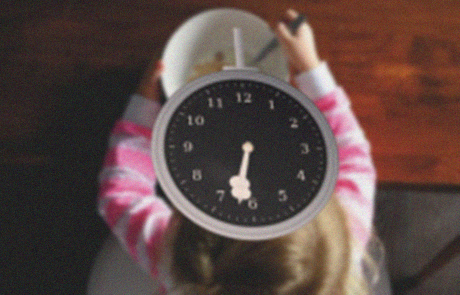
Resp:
6:32
